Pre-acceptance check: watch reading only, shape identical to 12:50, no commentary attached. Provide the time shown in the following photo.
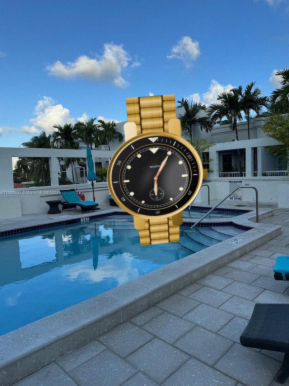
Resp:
6:05
